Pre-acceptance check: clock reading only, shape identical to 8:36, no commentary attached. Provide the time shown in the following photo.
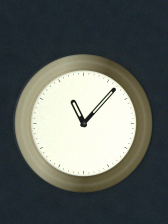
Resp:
11:07
